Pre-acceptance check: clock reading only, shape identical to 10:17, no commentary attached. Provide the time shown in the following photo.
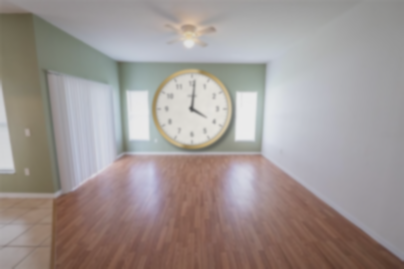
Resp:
4:01
